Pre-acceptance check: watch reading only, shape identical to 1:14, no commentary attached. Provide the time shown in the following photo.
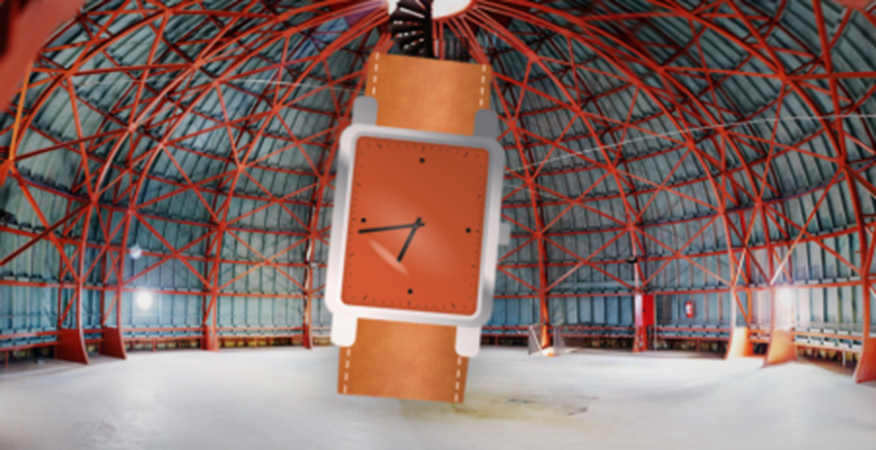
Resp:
6:43
